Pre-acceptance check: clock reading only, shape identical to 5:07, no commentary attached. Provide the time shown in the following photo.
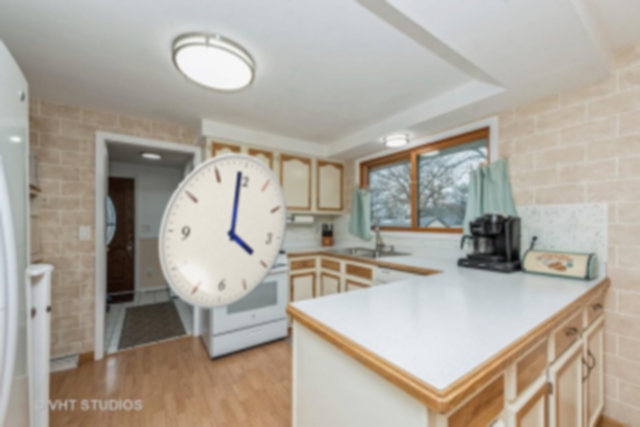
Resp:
3:59
